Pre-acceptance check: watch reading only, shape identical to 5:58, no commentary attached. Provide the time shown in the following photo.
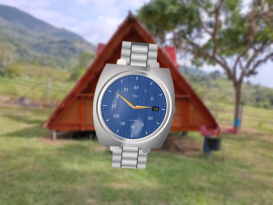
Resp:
2:51
